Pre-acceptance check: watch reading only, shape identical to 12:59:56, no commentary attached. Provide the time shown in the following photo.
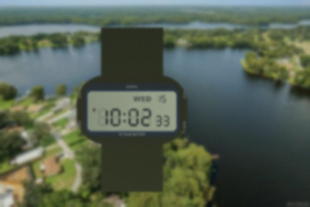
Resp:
10:02:33
